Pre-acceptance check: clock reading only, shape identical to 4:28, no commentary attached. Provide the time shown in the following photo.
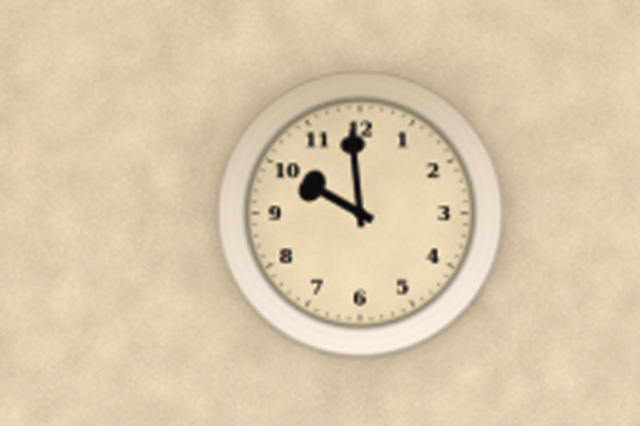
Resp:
9:59
